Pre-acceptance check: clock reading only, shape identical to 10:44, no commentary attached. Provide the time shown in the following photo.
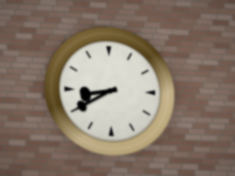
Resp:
8:40
